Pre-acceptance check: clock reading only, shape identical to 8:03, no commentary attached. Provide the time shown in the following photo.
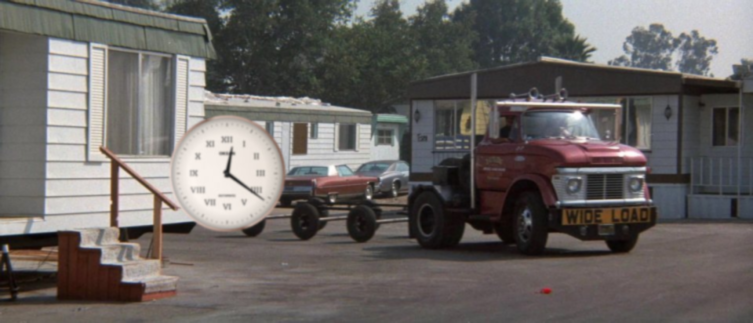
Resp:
12:21
